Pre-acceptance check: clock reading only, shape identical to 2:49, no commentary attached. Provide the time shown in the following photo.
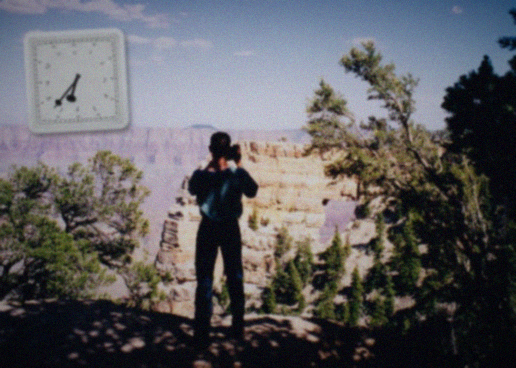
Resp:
6:37
